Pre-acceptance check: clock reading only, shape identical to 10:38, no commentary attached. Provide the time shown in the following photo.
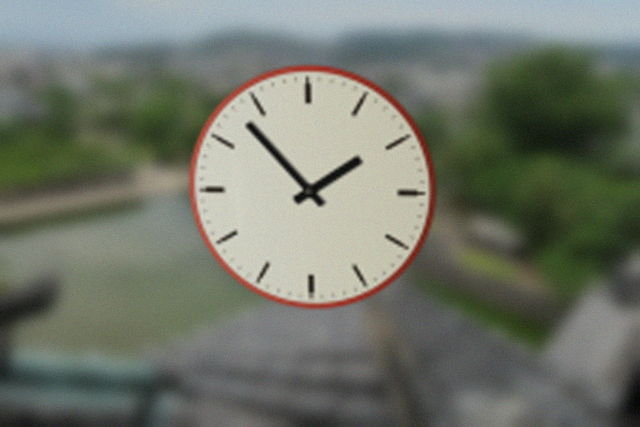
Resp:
1:53
